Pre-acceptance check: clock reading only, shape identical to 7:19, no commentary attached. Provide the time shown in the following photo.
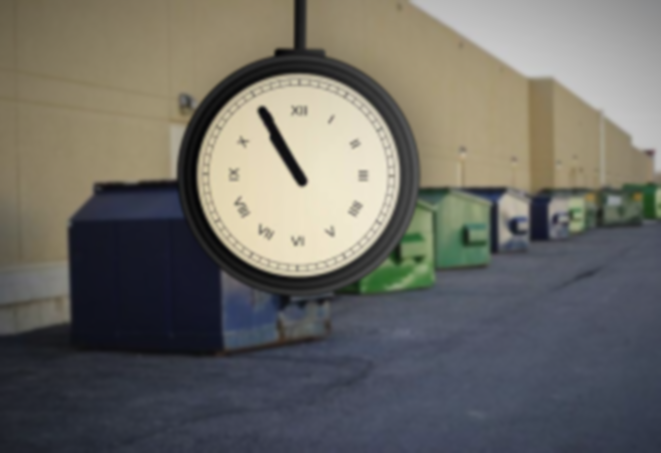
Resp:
10:55
